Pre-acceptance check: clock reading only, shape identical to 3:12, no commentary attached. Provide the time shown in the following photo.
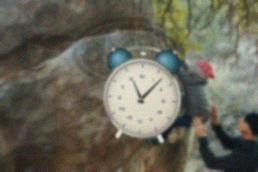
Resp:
11:07
